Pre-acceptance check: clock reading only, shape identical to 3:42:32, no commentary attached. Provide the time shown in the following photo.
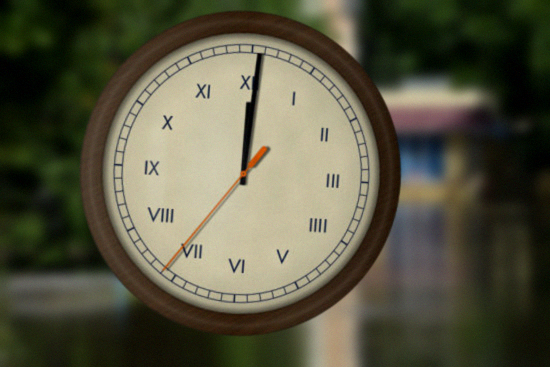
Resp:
12:00:36
